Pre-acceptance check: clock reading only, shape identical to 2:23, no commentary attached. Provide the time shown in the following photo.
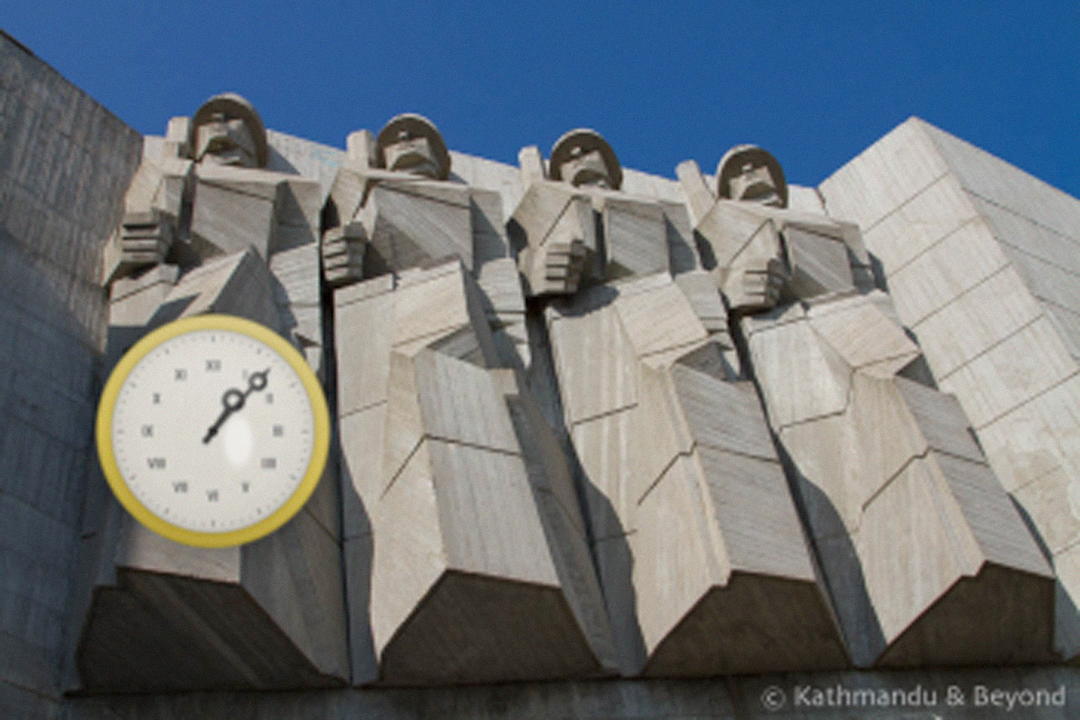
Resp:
1:07
